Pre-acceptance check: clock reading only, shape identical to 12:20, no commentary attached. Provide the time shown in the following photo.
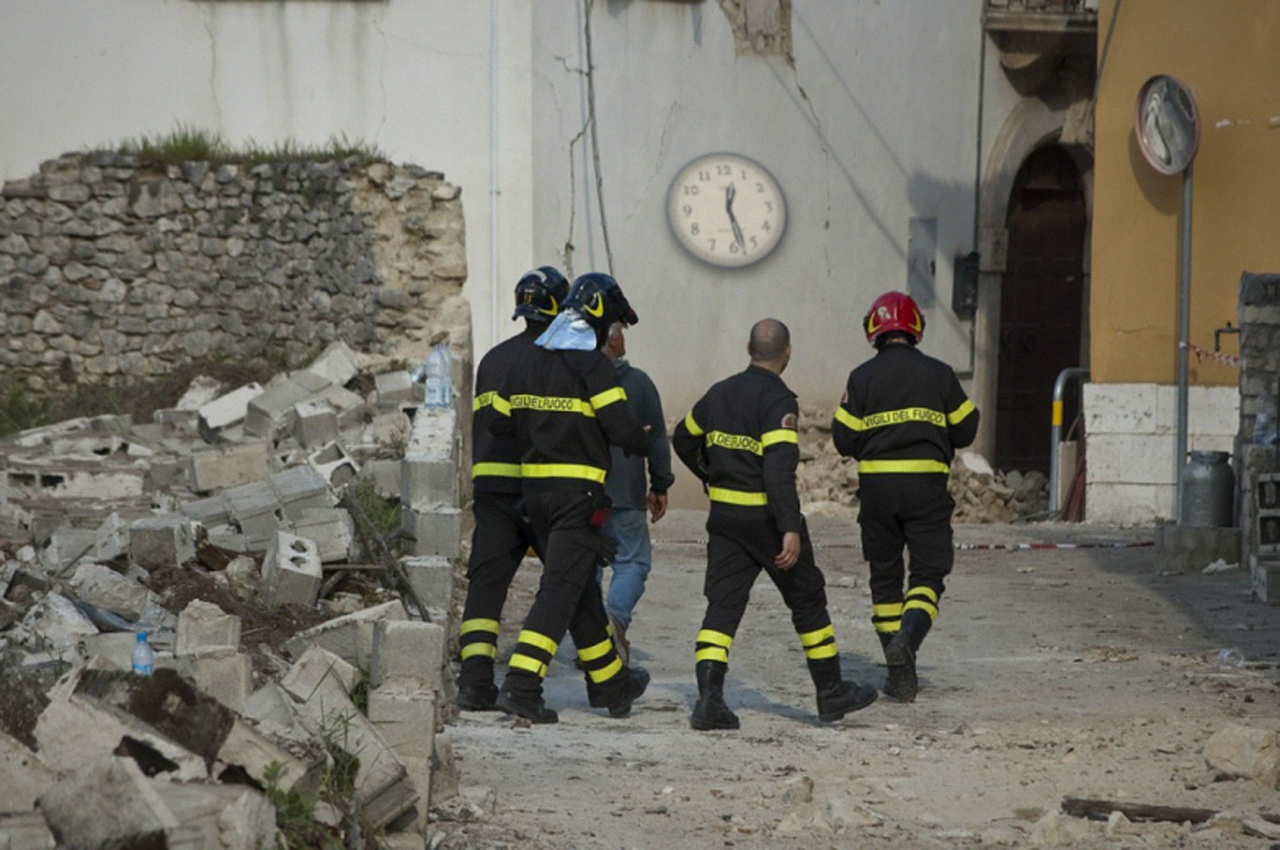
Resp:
12:28
